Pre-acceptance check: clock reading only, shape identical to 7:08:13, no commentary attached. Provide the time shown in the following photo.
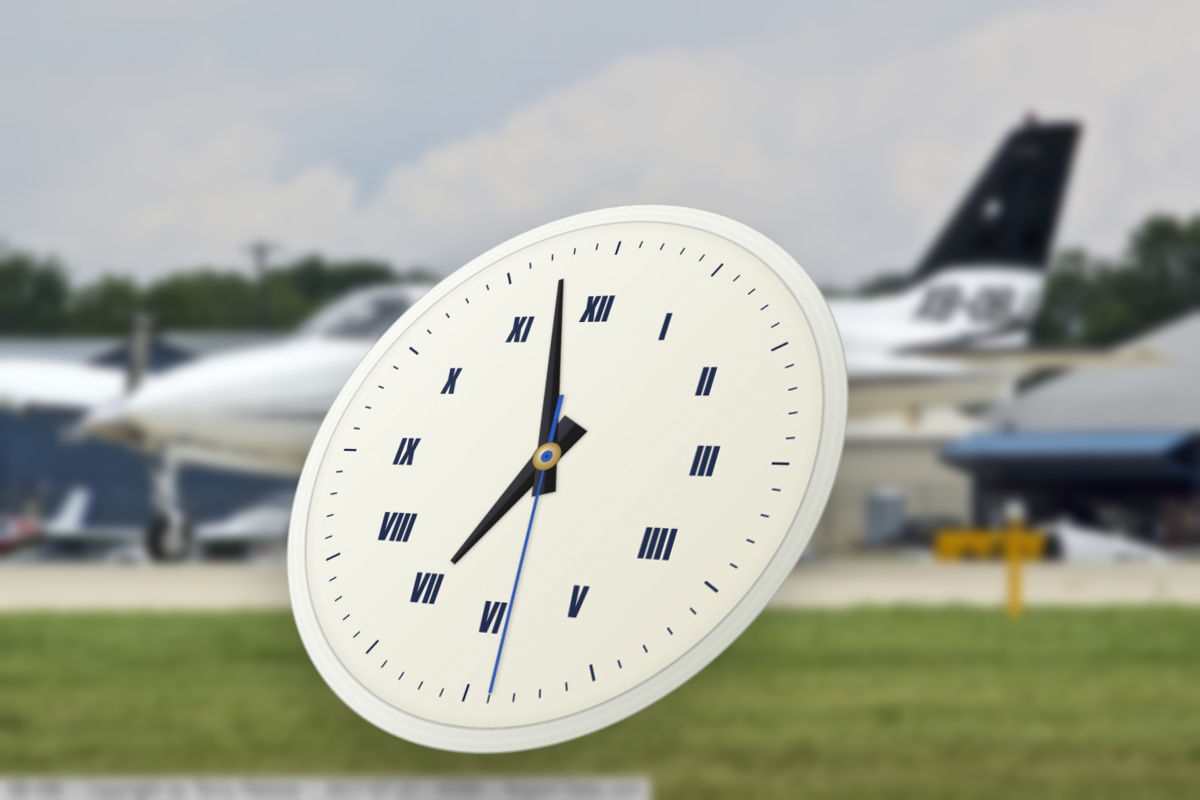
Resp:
6:57:29
